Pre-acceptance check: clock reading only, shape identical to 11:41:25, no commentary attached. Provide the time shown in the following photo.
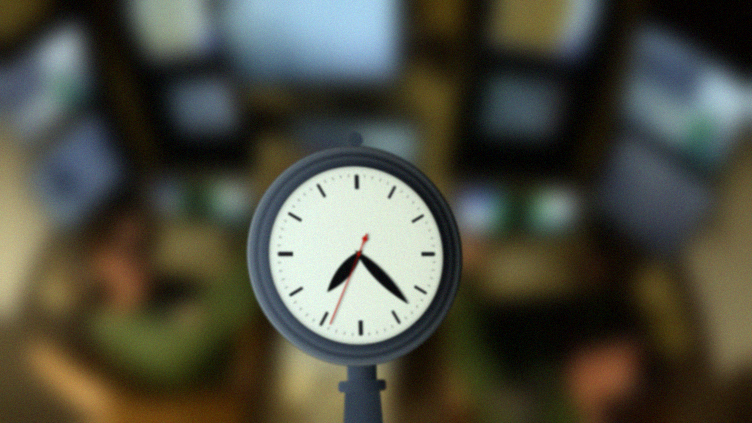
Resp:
7:22:34
